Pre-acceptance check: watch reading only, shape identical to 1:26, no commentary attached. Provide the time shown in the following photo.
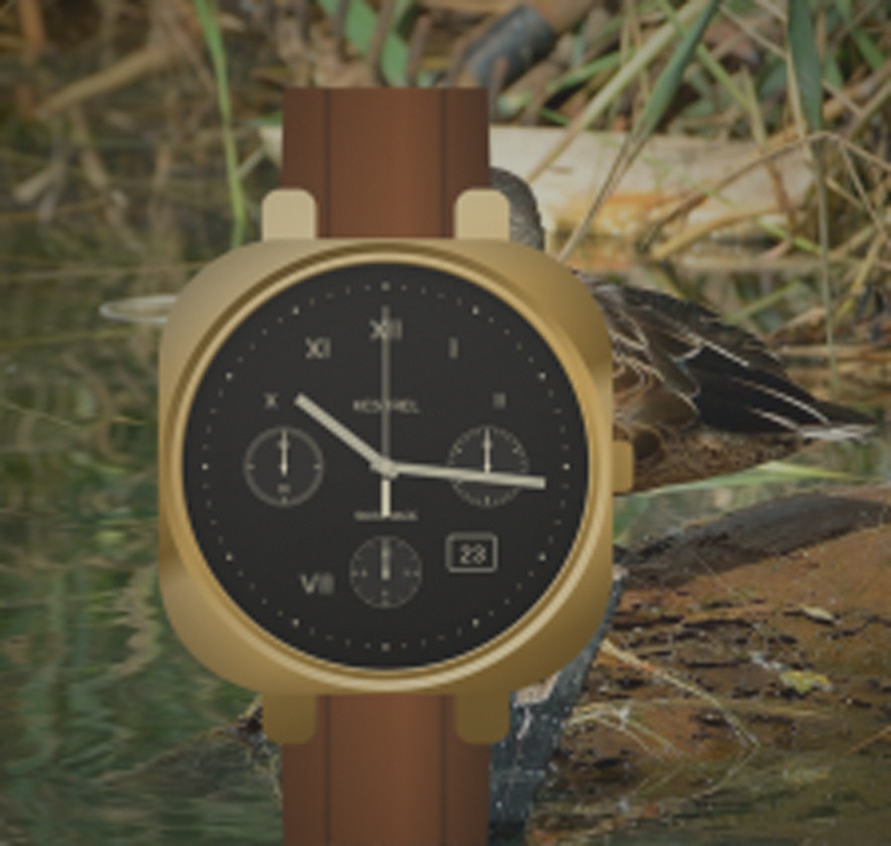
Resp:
10:16
